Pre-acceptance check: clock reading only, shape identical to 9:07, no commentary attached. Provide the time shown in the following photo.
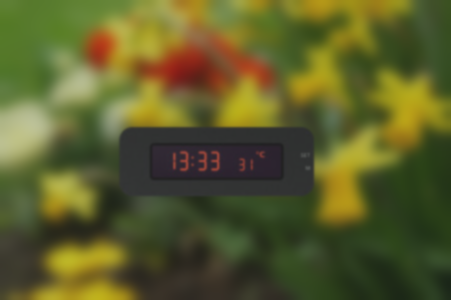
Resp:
13:33
